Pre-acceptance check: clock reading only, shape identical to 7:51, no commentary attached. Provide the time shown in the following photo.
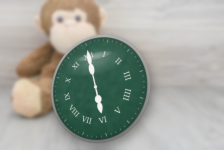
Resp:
6:00
